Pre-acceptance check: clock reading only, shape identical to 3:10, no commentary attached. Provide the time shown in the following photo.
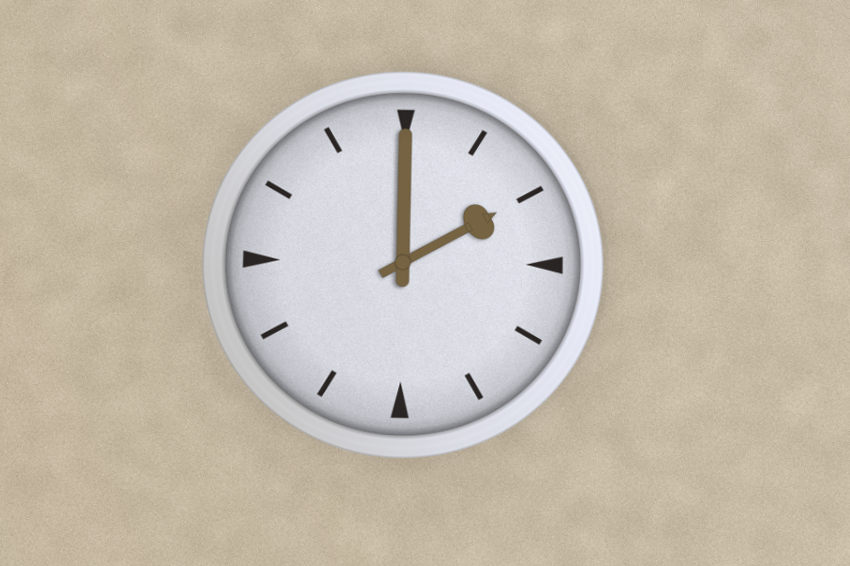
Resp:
2:00
